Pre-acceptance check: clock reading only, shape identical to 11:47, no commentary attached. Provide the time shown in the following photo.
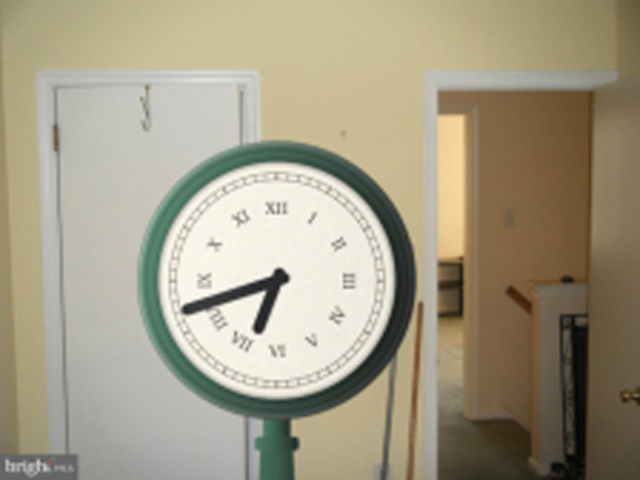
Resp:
6:42
